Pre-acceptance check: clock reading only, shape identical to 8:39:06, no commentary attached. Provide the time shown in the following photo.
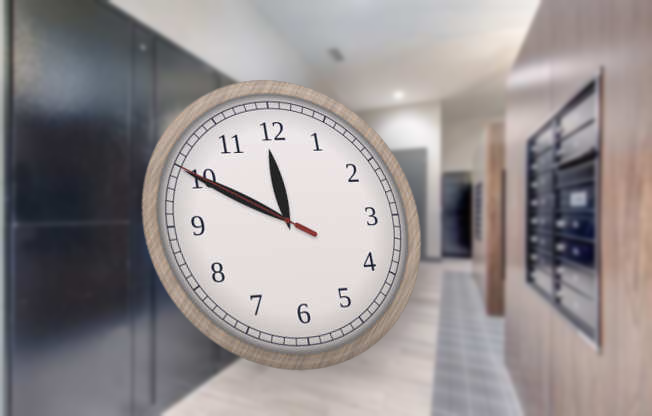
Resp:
11:49:50
